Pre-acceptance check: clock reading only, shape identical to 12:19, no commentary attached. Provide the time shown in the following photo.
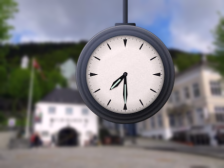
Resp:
7:30
